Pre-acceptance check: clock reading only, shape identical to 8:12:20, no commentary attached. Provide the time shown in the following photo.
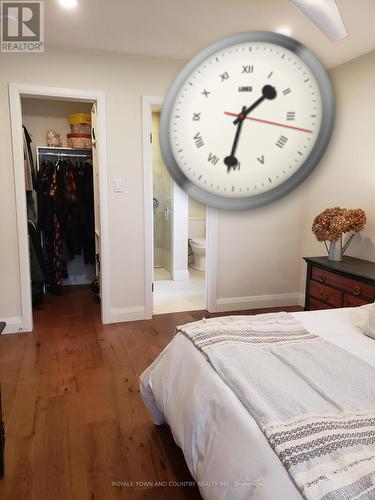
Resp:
1:31:17
